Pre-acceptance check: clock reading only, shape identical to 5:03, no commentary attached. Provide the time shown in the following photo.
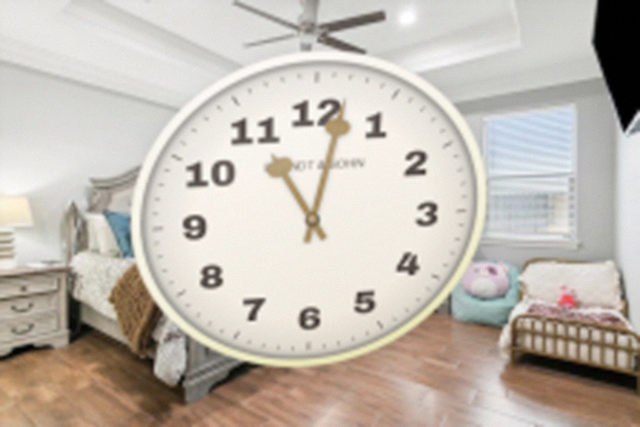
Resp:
11:02
